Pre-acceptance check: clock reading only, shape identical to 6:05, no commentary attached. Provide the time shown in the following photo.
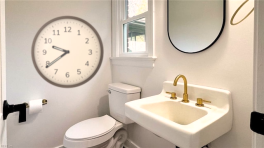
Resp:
9:39
